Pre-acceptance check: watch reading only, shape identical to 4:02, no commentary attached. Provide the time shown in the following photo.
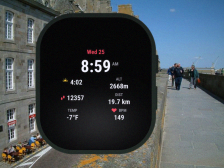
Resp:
8:59
